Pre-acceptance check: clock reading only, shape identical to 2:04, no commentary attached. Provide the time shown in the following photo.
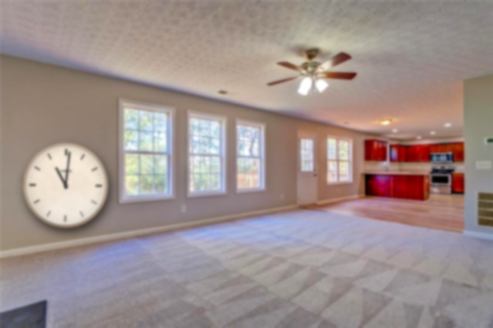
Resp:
11:01
